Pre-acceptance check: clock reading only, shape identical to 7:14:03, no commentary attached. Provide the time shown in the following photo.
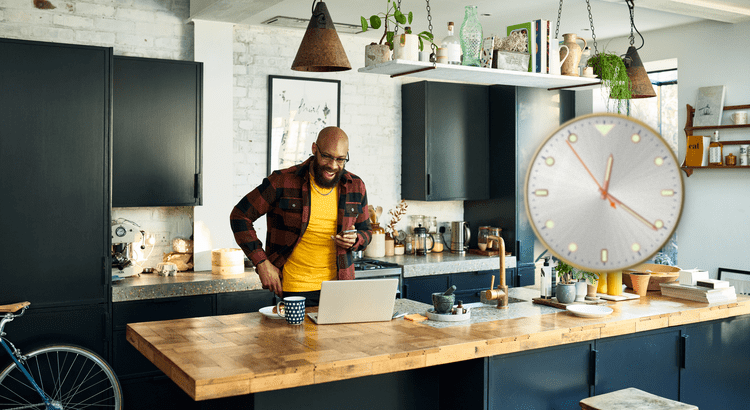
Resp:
12:20:54
